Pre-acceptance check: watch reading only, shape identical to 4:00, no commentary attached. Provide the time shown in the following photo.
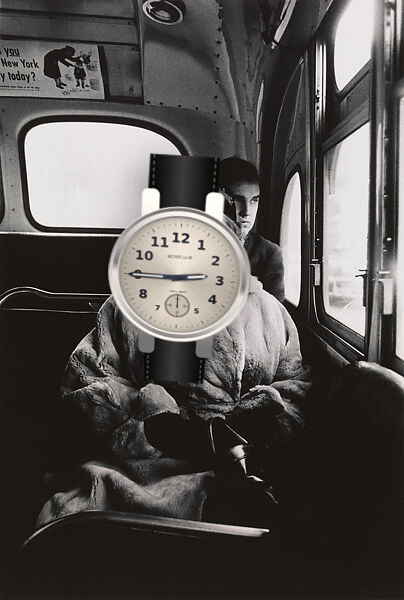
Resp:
2:45
